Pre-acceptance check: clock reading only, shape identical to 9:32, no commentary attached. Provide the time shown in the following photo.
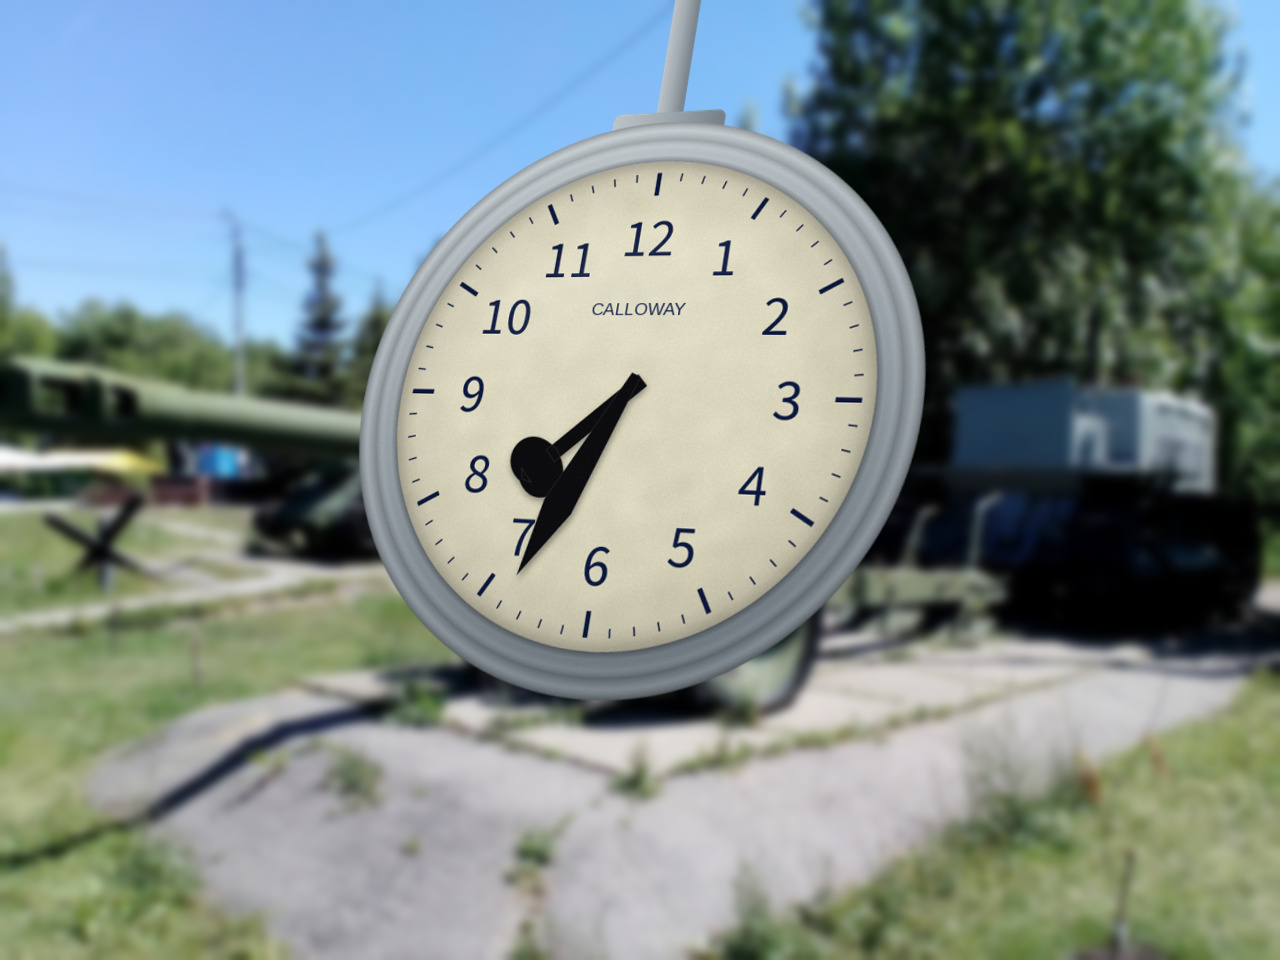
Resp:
7:34
